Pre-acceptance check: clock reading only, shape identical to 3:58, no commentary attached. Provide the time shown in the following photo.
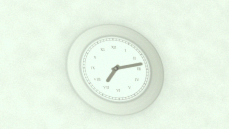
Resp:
7:13
